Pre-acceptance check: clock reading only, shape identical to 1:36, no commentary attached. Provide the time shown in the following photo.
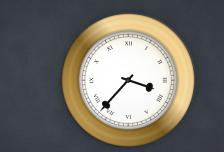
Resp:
3:37
